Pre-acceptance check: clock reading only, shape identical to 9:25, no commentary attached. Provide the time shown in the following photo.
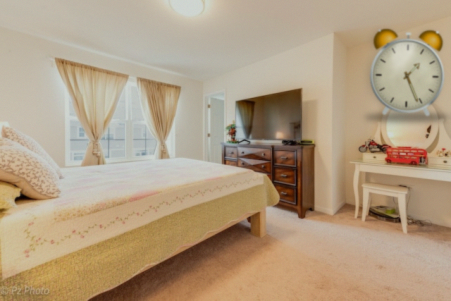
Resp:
1:26
